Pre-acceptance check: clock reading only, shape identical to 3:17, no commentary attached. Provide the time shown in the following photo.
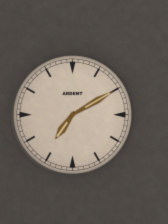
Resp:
7:10
